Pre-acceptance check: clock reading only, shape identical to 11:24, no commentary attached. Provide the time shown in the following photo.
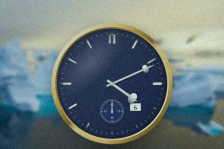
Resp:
4:11
